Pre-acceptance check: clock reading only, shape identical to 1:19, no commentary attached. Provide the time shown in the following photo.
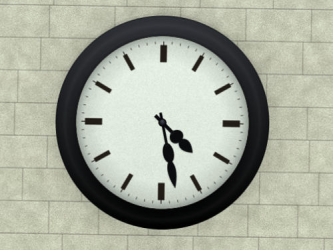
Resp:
4:28
